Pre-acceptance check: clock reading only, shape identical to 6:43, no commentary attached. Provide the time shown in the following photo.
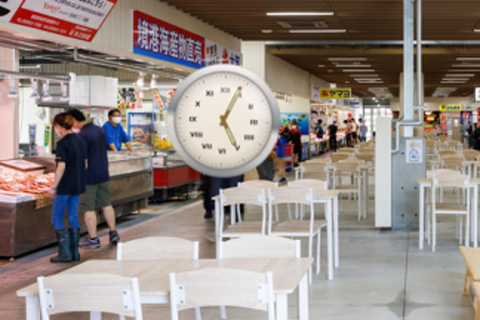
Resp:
5:04
